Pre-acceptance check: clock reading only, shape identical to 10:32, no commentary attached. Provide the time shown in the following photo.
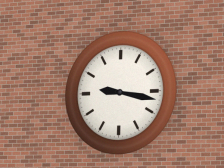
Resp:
9:17
